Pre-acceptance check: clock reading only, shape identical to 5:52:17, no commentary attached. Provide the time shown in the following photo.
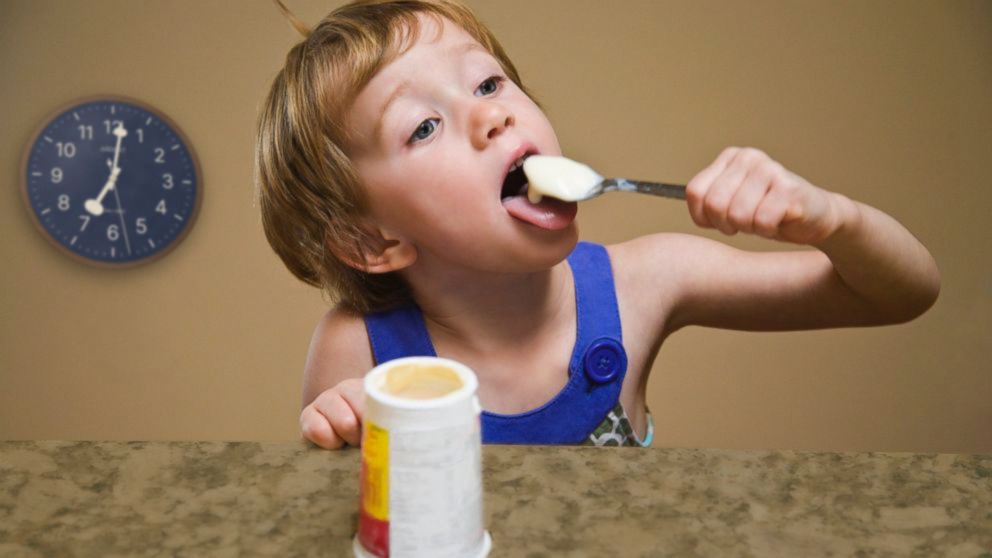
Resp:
7:01:28
